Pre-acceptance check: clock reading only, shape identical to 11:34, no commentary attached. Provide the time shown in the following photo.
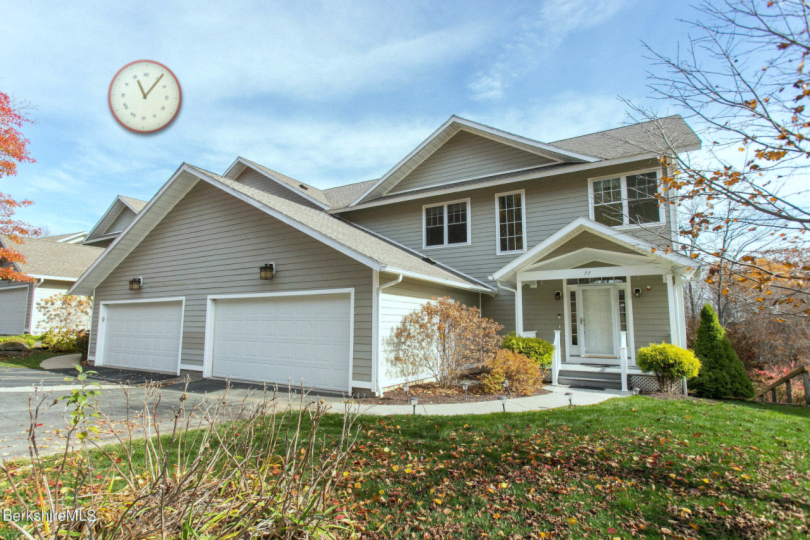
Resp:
11:06
